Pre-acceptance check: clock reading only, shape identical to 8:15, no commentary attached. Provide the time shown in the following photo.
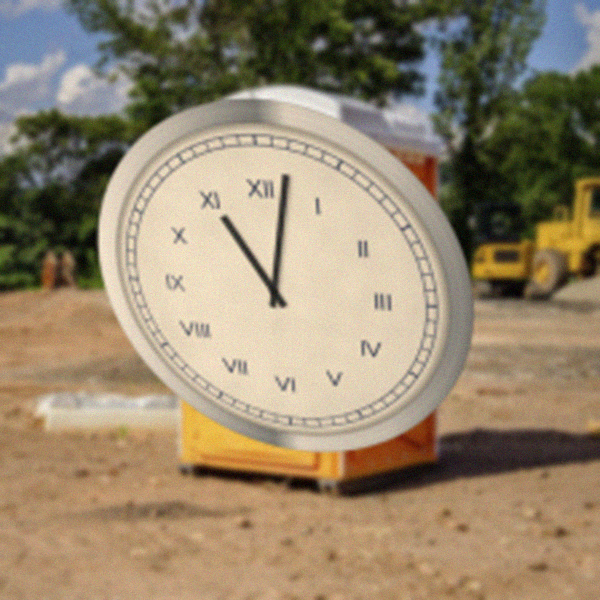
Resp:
11:02
